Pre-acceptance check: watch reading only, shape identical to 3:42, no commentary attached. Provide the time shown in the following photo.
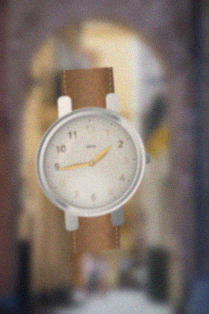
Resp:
1:44
